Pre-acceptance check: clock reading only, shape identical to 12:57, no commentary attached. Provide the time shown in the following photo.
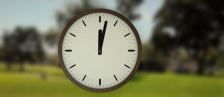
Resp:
12:02
